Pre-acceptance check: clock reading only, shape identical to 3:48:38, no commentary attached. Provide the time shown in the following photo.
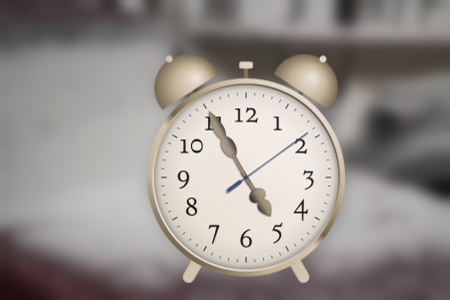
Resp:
4:55:09
